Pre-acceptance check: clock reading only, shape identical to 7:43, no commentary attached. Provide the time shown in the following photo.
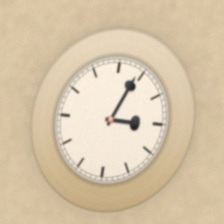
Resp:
3:04
